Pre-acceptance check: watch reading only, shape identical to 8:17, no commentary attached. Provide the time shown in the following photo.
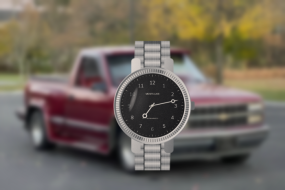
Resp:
7:13
